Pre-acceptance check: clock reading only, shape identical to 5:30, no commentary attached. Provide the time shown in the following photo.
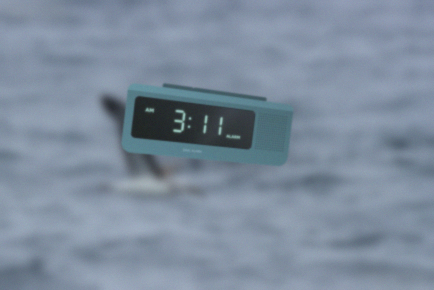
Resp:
3:11
